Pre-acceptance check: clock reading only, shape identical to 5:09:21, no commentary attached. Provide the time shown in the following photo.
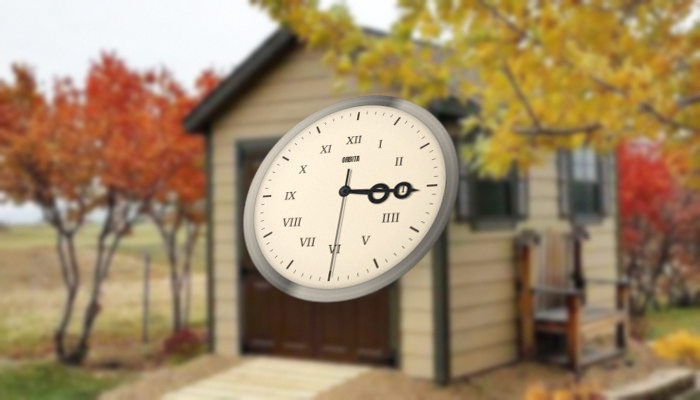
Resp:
3:15:30
